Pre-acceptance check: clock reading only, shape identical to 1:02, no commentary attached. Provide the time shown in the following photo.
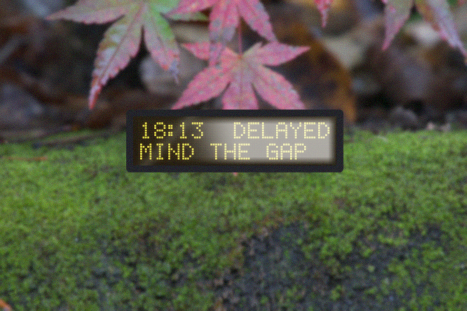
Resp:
18:13
